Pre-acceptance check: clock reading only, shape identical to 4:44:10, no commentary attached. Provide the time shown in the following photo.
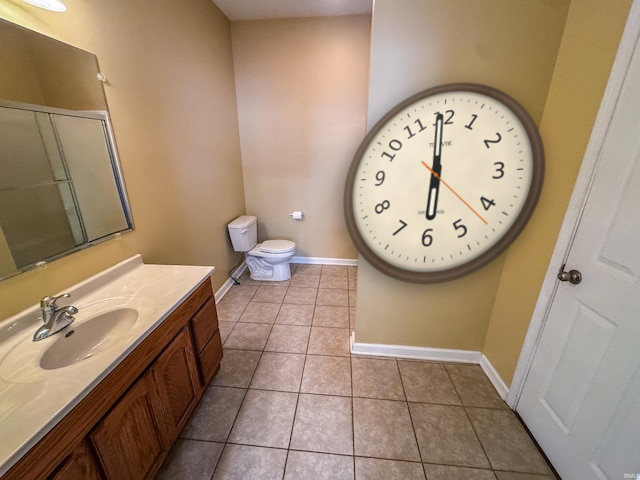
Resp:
5:59:22
